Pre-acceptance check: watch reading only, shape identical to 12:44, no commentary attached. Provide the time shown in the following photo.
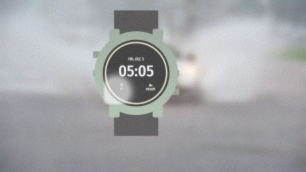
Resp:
5:05
